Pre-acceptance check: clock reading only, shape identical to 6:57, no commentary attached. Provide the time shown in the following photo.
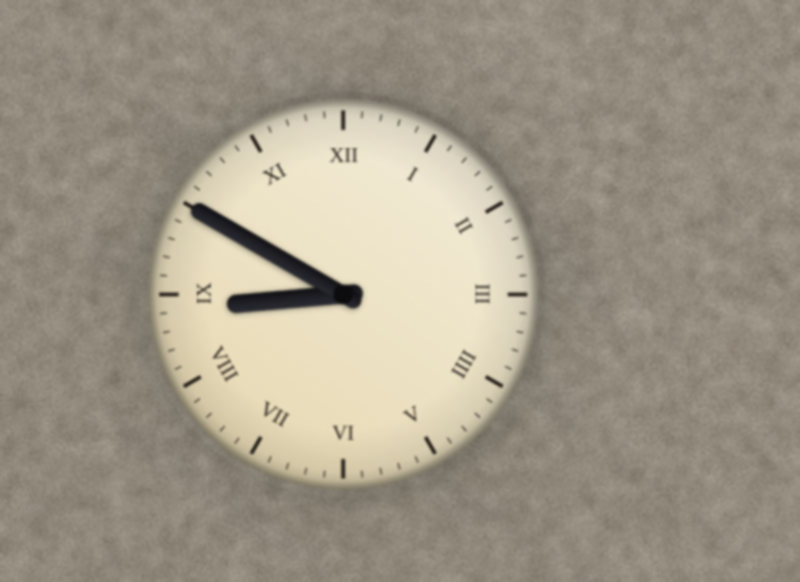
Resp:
8:50
